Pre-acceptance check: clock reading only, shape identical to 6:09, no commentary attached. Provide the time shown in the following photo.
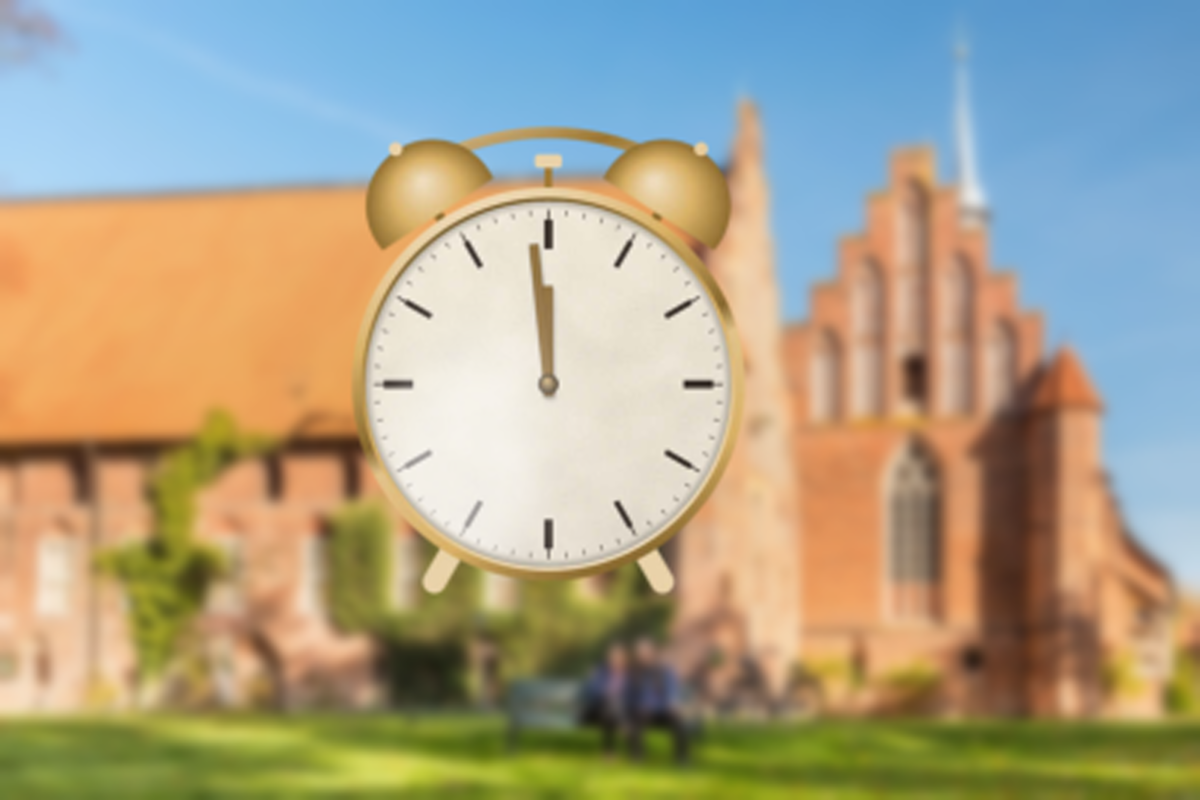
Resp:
11:59
